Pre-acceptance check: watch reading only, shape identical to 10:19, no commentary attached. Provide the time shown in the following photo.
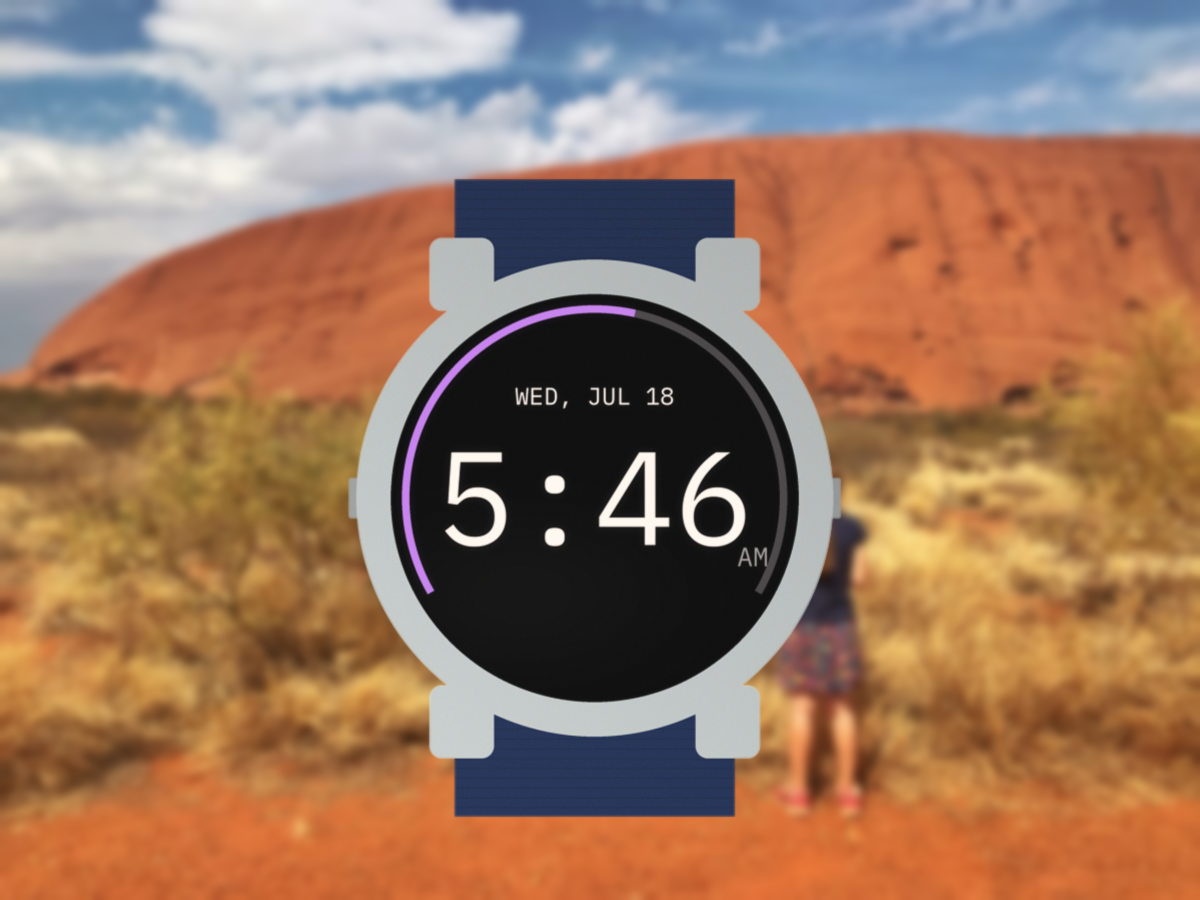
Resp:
5:46
